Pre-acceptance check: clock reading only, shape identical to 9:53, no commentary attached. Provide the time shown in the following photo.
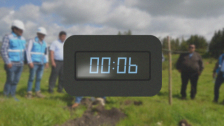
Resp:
0:06
